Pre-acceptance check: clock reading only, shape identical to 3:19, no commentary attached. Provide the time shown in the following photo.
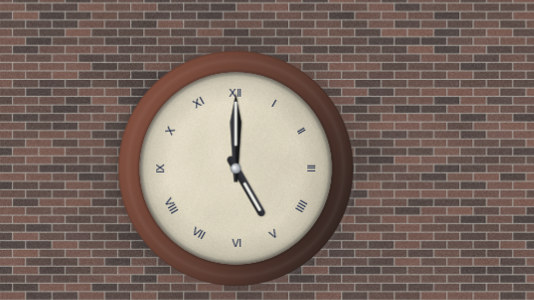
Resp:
5:00
